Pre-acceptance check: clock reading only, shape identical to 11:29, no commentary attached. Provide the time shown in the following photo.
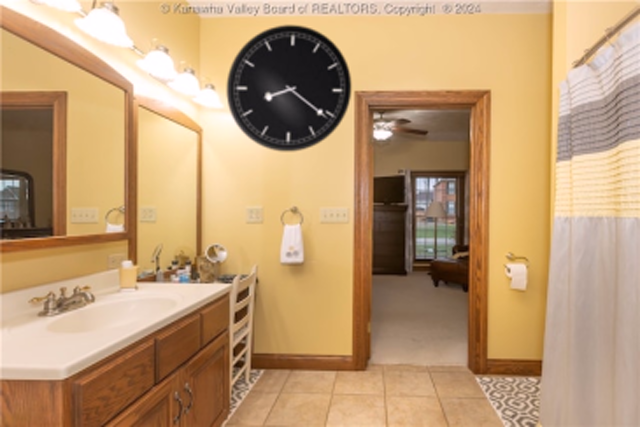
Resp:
8:21
